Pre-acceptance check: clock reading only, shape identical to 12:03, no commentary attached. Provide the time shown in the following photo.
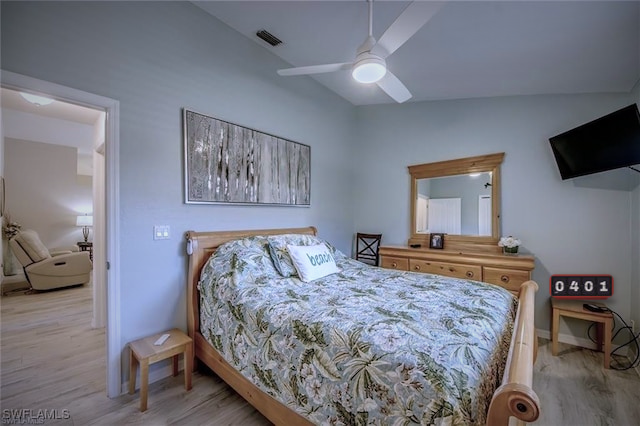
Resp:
4:01
